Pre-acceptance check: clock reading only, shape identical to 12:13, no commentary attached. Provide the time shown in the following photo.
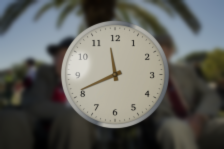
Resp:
11:41
